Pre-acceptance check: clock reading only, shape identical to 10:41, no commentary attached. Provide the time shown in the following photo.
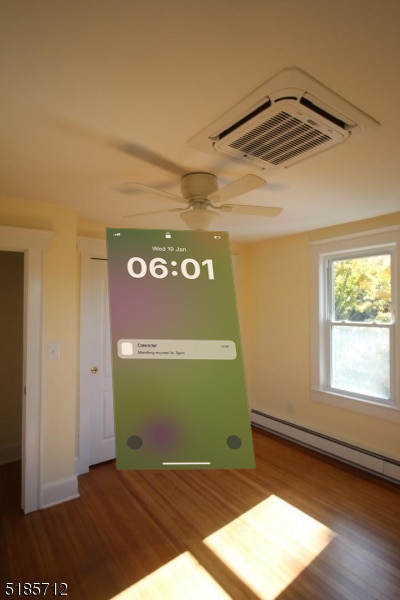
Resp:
6:01
